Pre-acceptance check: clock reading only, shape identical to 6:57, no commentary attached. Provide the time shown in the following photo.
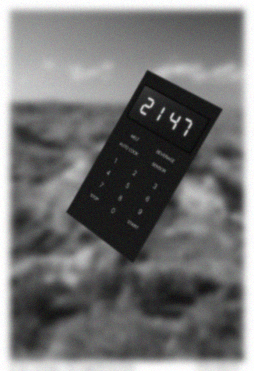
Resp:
21:47
